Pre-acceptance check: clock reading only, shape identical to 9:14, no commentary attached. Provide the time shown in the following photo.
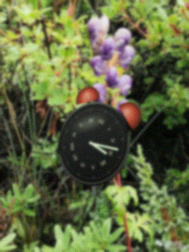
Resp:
3:13
